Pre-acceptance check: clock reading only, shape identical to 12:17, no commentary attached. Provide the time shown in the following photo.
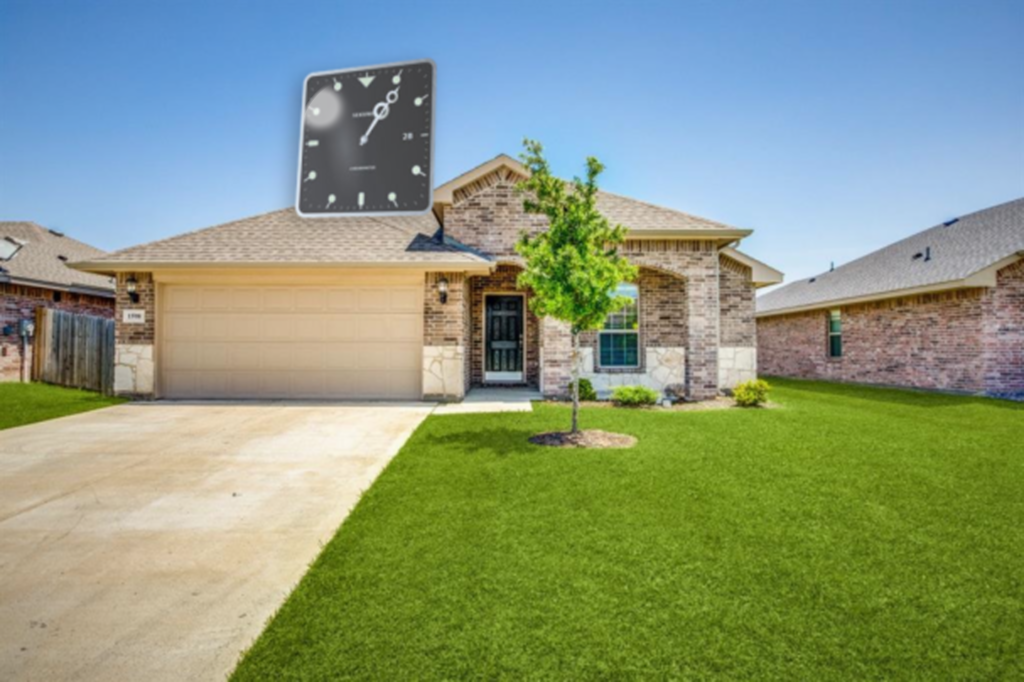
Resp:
1:06
